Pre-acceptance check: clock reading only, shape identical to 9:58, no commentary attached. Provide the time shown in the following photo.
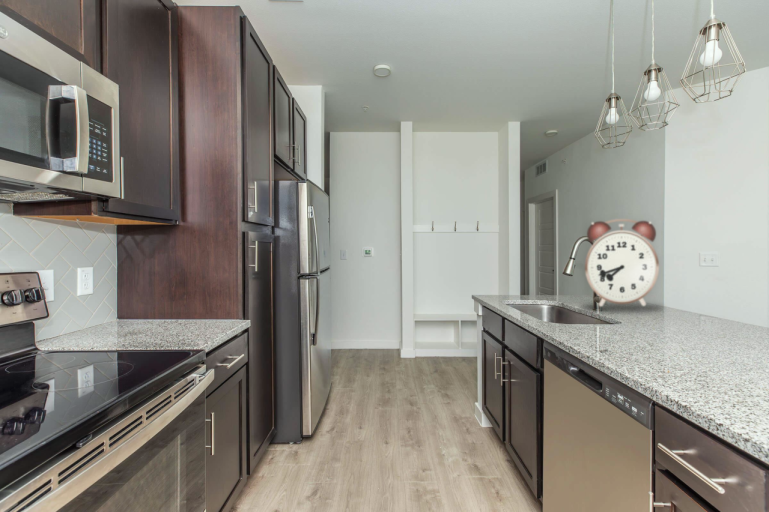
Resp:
7:42
